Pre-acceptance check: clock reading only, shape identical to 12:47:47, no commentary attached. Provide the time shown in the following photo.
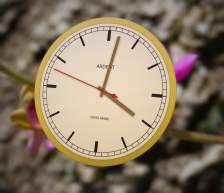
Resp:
4:01:48
